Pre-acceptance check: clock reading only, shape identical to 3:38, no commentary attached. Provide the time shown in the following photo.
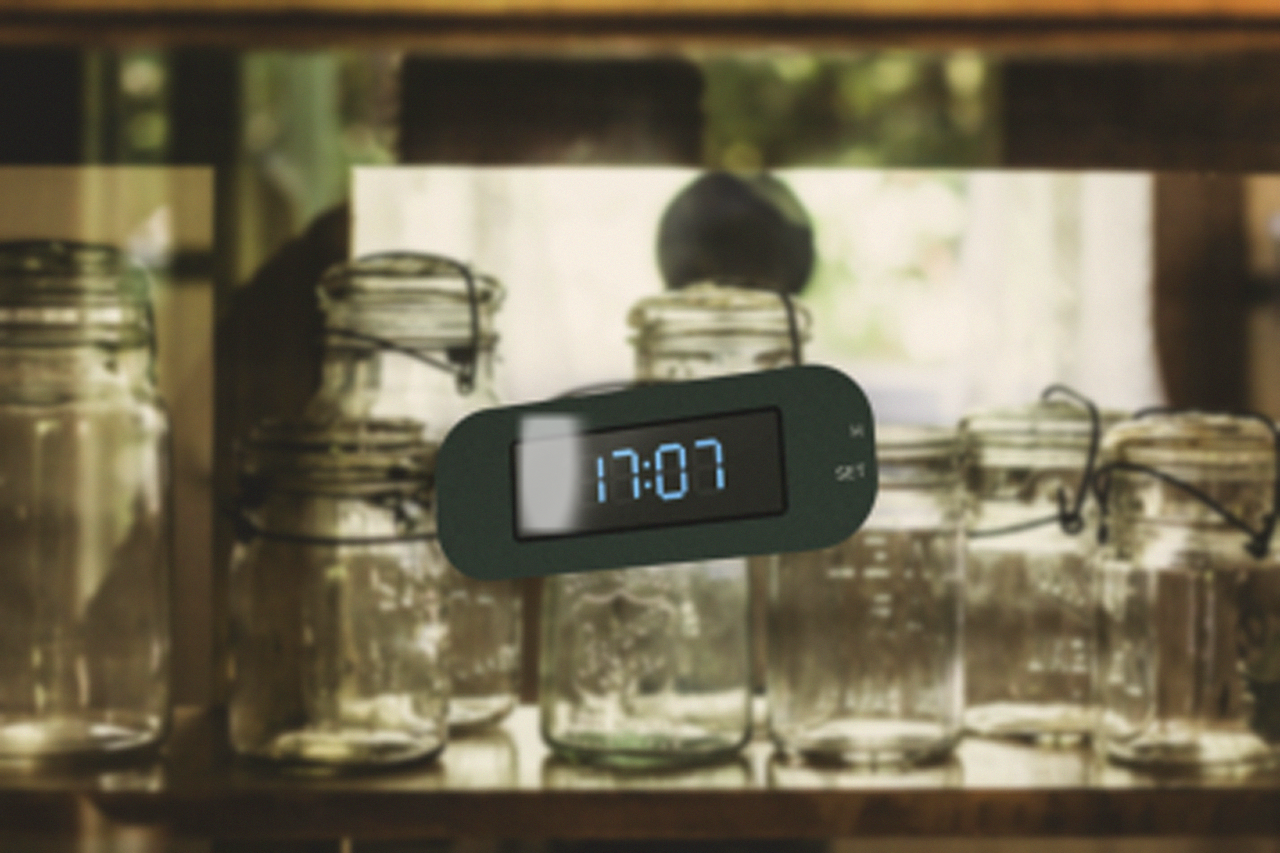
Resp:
17:07
